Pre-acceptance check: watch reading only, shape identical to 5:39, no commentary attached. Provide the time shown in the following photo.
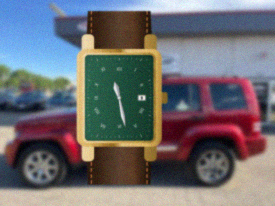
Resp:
11:28
